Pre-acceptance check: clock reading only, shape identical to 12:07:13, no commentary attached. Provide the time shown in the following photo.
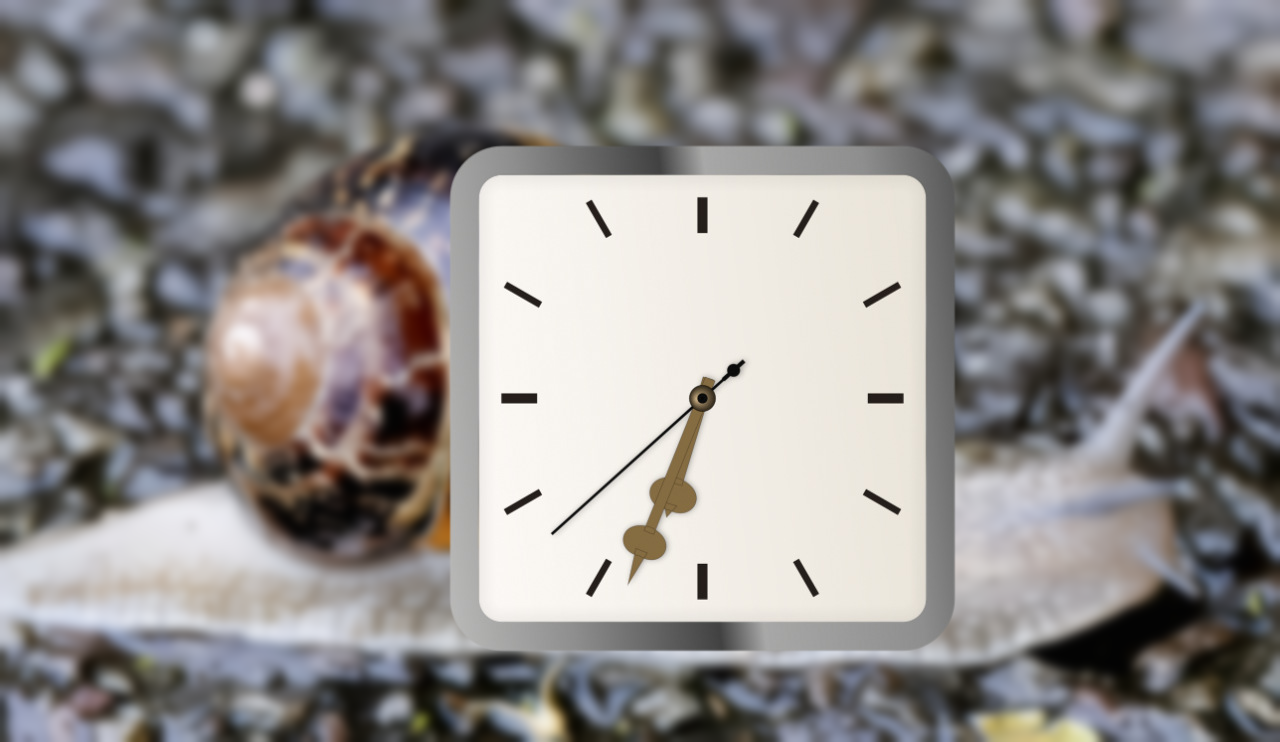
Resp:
6:33:38
